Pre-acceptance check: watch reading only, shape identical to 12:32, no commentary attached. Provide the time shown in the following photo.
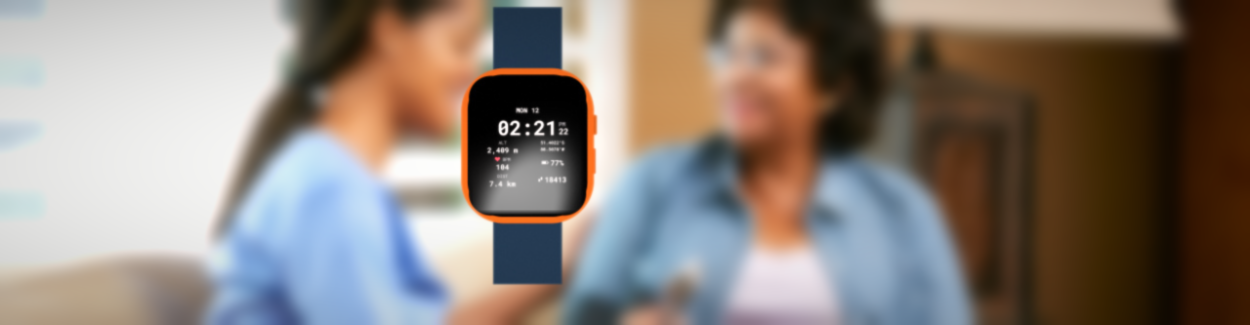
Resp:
2:21
